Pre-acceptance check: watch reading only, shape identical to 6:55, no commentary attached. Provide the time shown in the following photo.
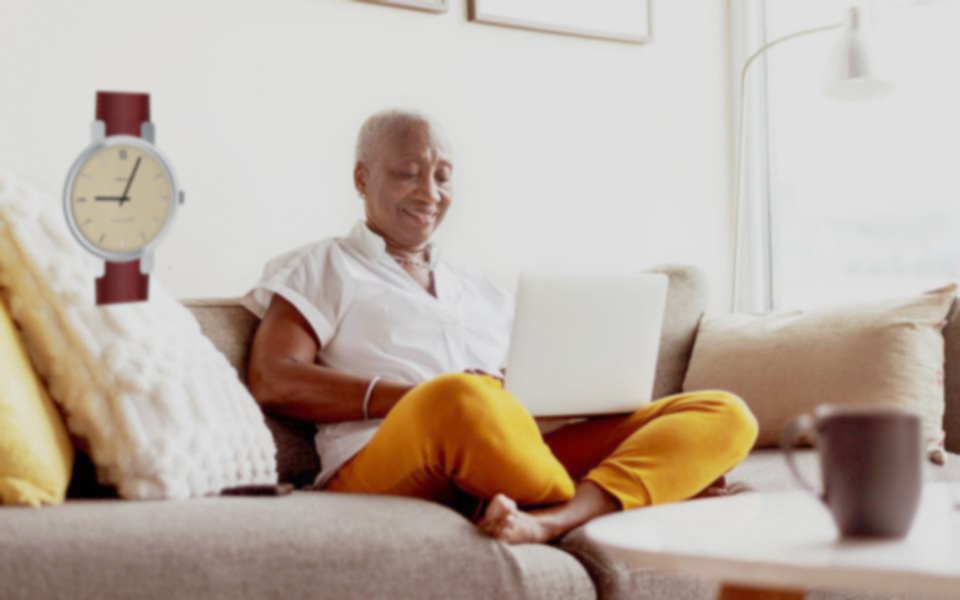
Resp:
9:04
